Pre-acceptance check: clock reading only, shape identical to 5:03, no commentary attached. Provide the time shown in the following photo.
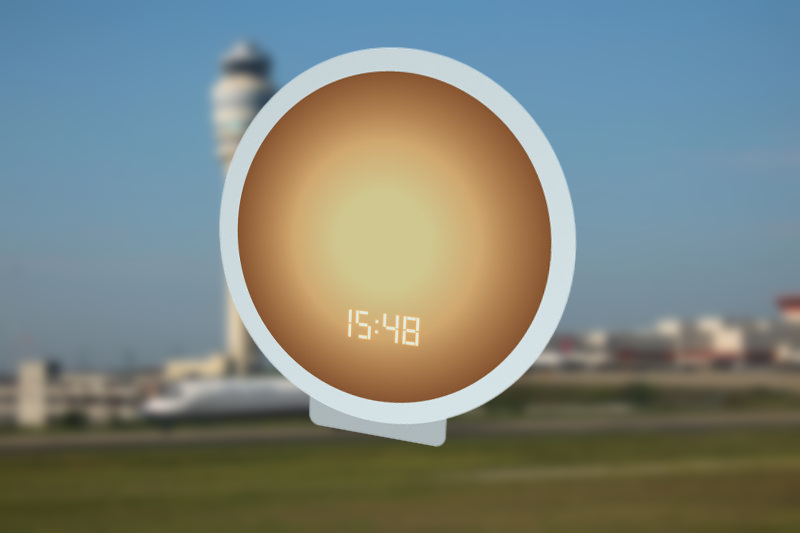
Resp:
15:48
